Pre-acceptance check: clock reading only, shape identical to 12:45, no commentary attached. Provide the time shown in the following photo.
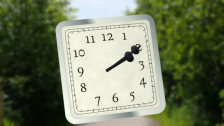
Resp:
2:10
